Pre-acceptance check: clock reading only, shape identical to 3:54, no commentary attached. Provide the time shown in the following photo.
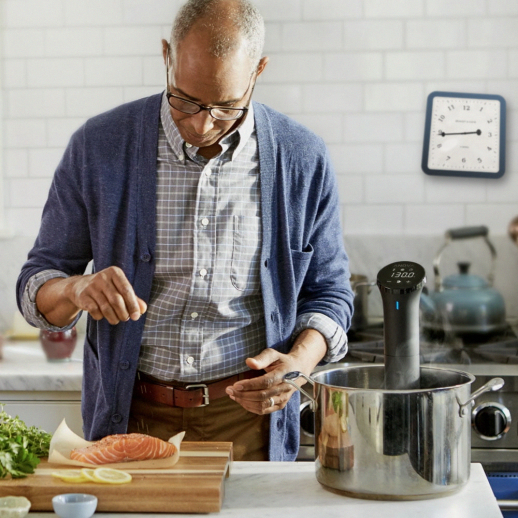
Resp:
2:44
